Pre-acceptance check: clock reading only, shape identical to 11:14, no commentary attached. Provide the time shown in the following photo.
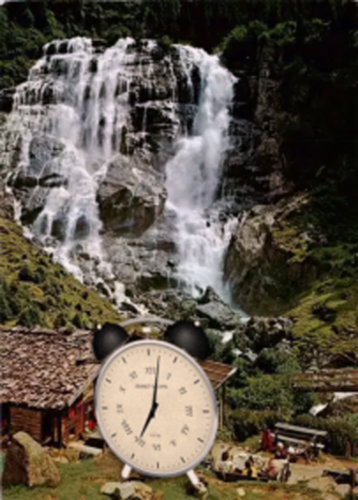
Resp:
7:02
